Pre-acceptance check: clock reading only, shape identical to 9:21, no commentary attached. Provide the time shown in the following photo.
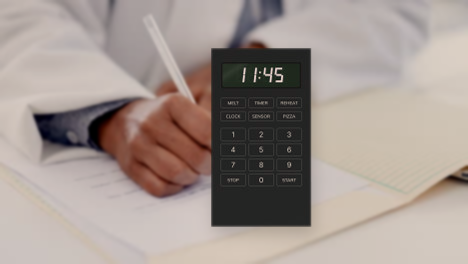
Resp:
11:45
